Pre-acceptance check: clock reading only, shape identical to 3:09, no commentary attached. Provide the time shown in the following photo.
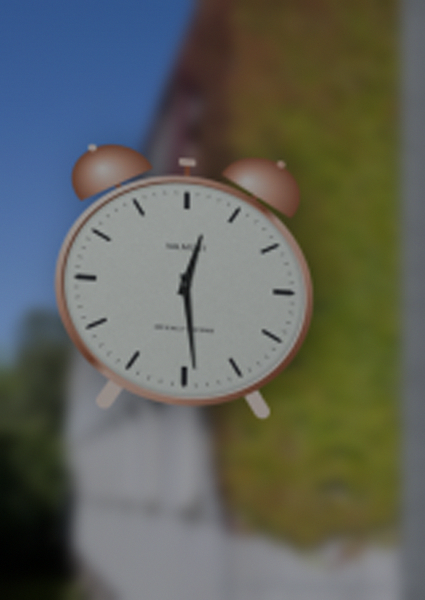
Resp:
12:29
